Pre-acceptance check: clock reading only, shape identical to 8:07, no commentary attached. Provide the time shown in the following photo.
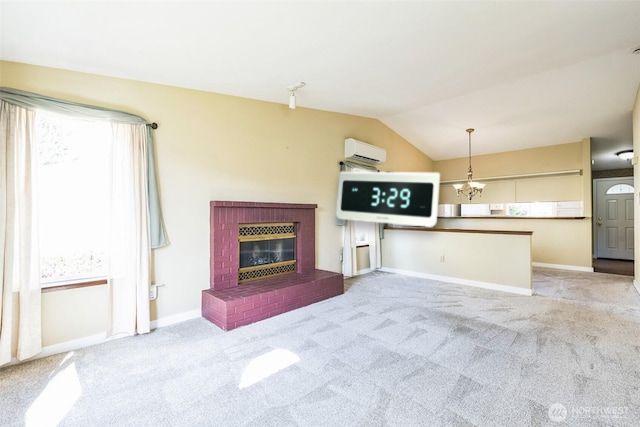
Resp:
3:29
